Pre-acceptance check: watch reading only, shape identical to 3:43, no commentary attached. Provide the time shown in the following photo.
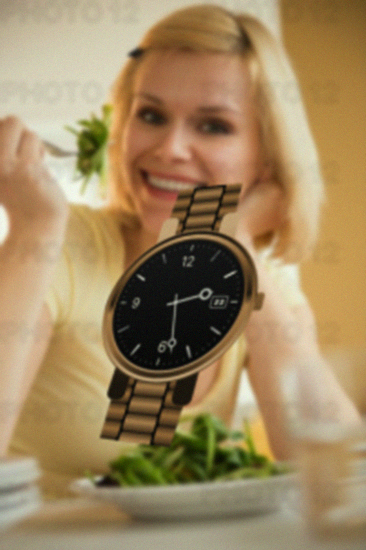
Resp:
2:28
